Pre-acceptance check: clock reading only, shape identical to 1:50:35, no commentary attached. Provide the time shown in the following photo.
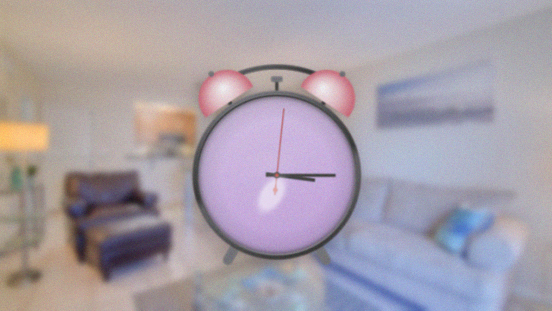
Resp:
3:15:01
